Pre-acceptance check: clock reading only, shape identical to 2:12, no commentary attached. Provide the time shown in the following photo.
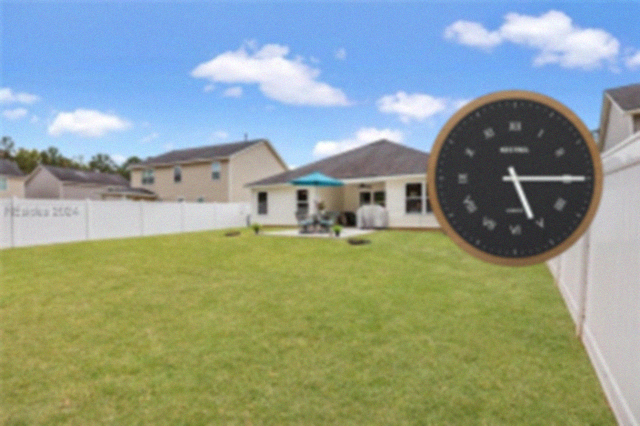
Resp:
5:15
